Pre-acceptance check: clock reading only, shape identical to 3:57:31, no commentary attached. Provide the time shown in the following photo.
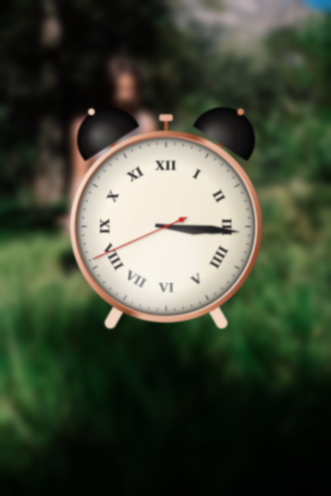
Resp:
3:15:41
